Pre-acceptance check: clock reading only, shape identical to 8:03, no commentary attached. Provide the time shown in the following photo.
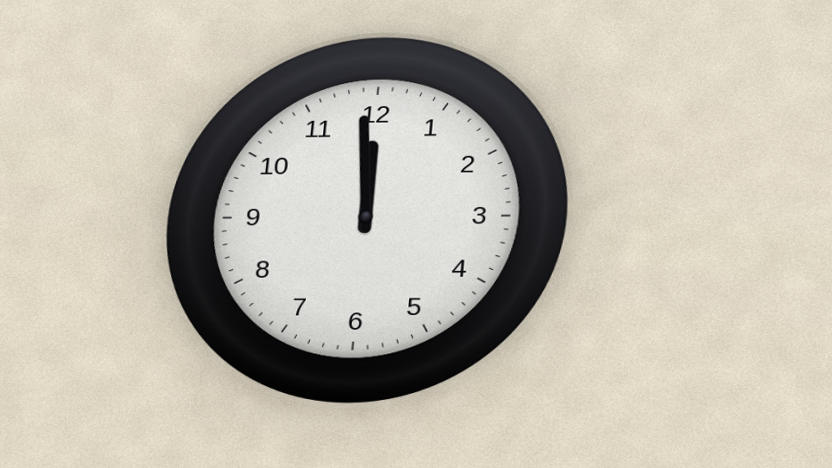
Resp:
11:59
